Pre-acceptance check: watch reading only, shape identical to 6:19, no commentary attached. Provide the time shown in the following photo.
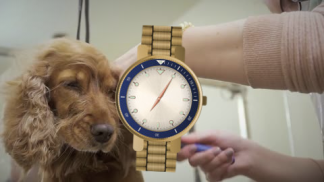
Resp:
7:05
